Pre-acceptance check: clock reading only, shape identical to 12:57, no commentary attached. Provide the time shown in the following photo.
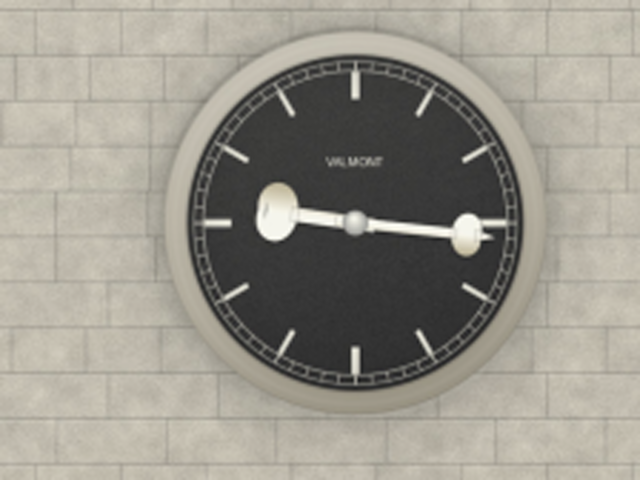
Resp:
9:16
